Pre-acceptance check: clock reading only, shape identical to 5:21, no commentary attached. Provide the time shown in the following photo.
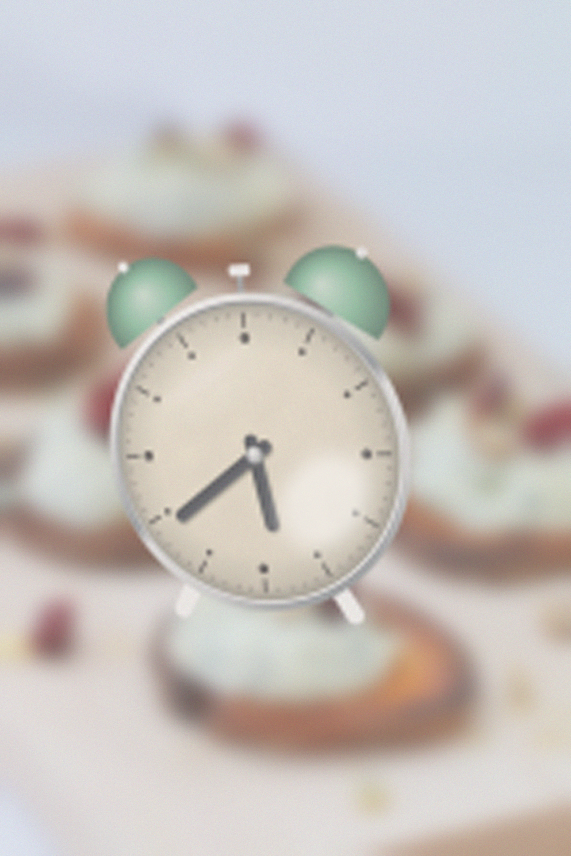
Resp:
5:39
